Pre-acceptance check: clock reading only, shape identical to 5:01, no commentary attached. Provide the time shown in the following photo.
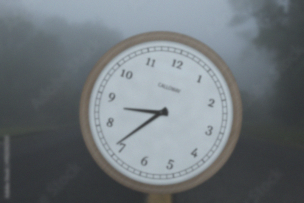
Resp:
8:36
